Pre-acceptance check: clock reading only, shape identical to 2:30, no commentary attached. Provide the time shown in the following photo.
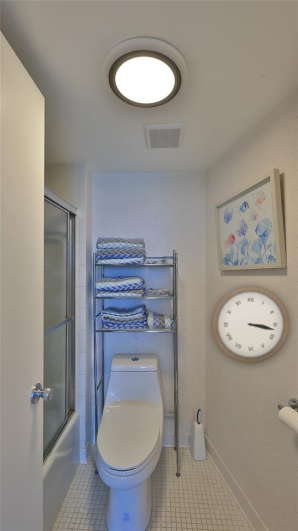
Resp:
3:17
